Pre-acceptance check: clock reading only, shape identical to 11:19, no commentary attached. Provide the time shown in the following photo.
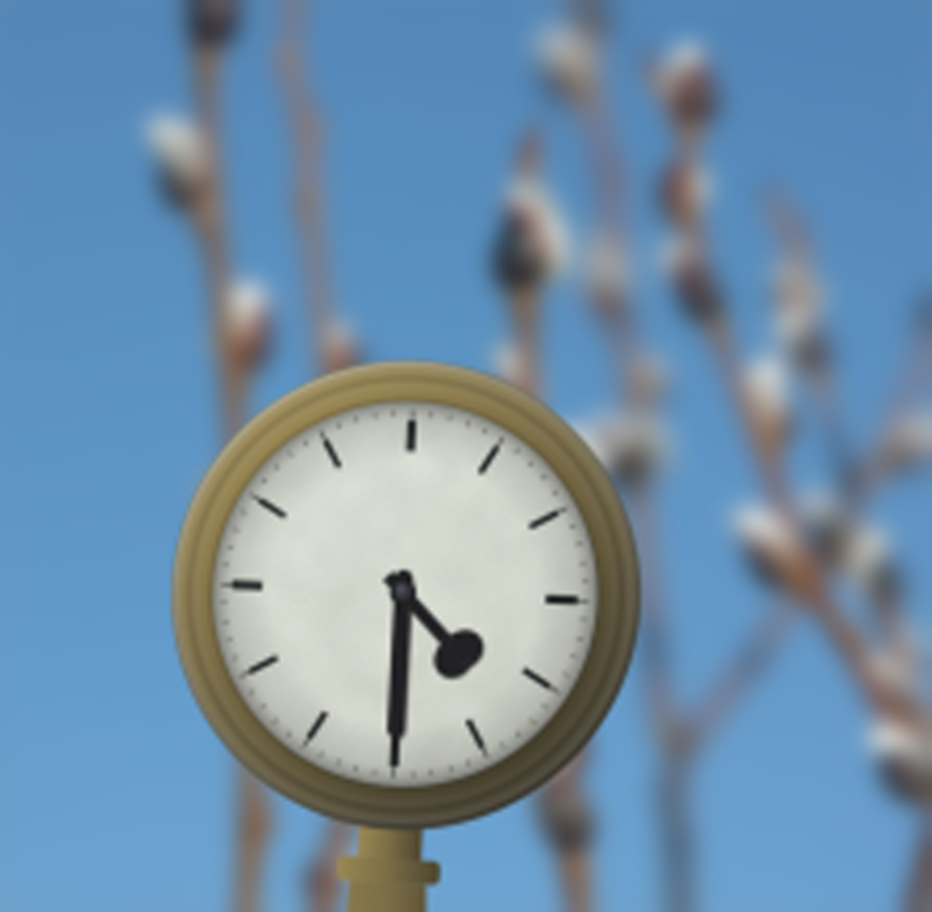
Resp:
4:30
